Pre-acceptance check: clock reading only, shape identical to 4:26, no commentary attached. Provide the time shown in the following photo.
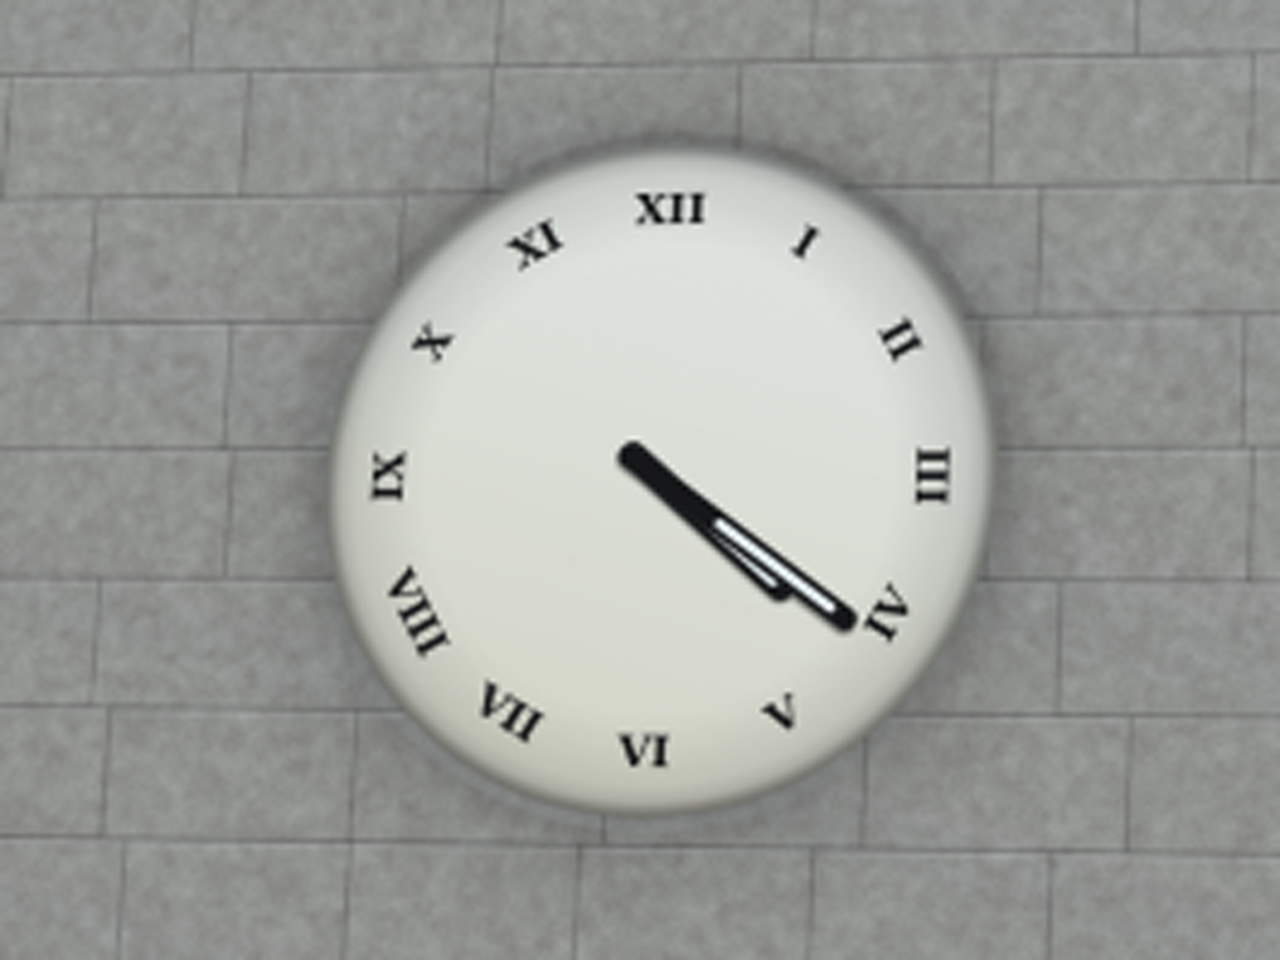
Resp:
4:21
